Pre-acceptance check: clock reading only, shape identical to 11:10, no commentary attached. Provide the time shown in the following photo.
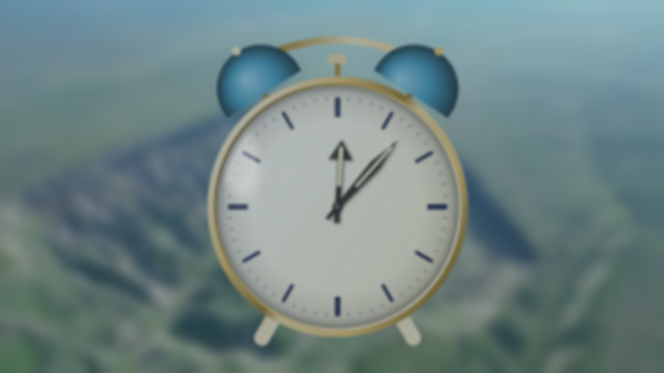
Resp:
12:07
